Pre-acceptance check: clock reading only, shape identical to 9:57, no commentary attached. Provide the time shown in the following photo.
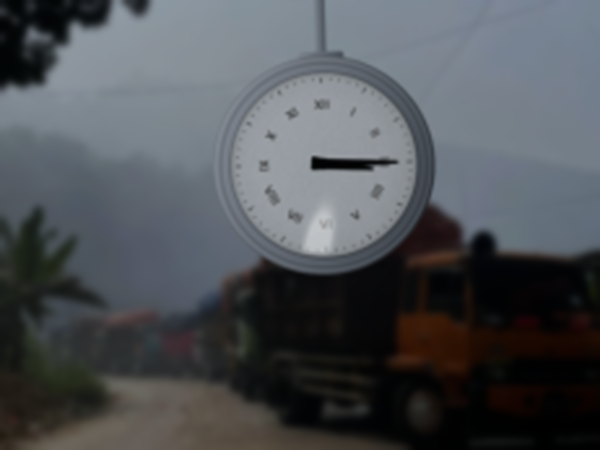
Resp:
3:15
